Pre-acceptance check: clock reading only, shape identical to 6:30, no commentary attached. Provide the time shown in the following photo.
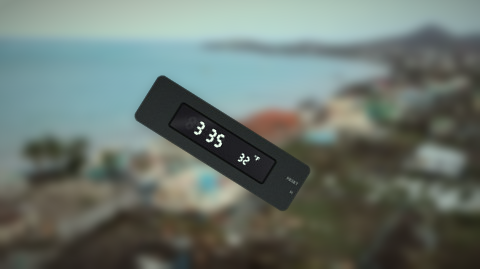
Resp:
3:35
